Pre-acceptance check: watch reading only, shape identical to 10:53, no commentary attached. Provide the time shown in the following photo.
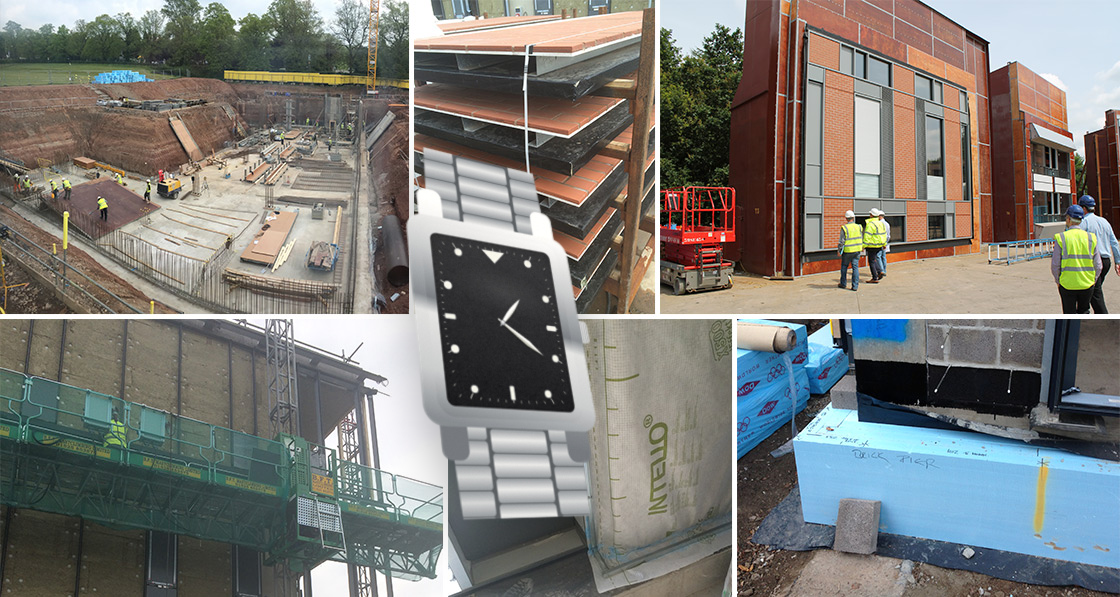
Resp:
1:21
